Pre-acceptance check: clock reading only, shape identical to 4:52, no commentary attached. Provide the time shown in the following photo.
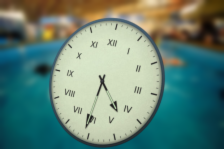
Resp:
4:31
